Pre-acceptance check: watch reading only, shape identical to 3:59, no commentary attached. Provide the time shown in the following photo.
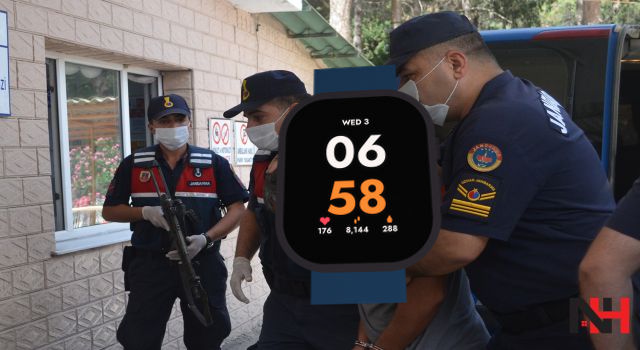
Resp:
6:58
